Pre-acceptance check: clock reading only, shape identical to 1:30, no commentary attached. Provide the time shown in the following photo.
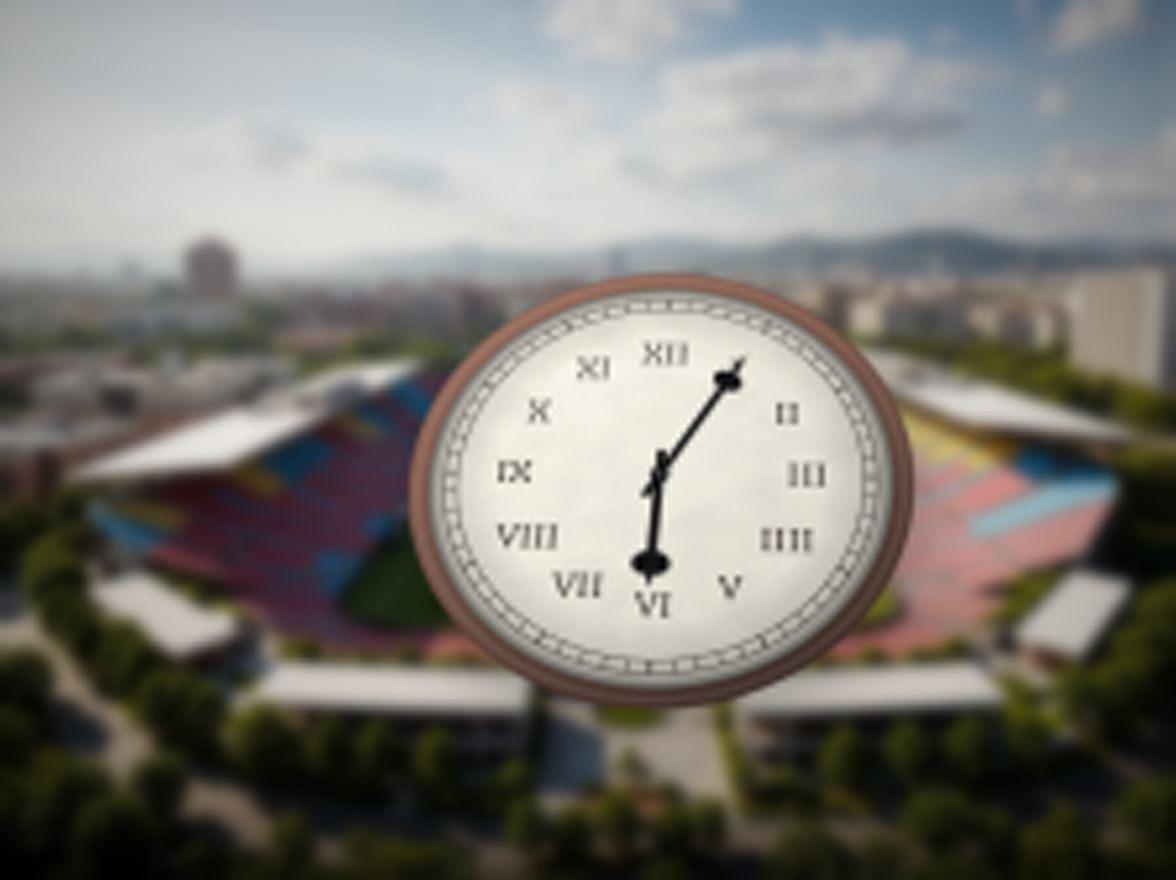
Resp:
6:05
